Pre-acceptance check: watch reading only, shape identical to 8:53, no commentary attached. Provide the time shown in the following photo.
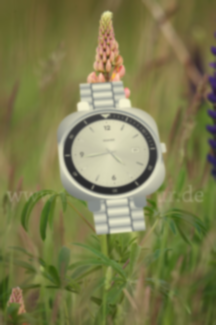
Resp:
4:44
